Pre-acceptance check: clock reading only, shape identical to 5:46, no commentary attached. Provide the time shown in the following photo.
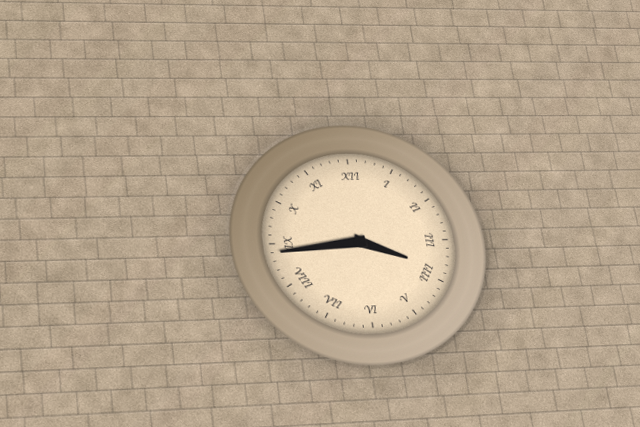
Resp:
3:44
